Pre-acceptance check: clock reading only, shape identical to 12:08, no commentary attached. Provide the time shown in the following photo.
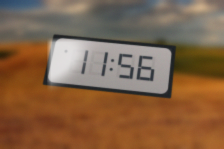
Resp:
11:56
